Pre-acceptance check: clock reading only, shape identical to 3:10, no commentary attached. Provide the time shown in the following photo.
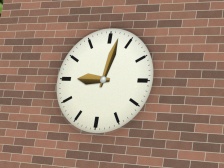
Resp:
9:02
